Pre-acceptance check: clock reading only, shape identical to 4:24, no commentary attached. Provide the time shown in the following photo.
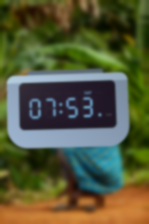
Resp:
7:53
